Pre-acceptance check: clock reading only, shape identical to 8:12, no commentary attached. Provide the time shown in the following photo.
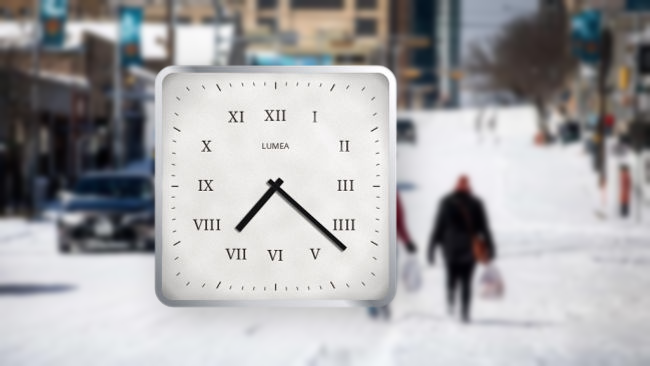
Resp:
7:22
